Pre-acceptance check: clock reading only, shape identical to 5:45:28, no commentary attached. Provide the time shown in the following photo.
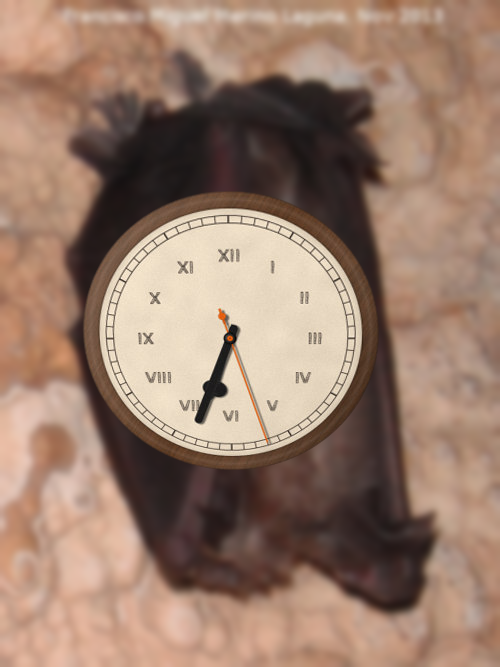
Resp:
6:33:27
